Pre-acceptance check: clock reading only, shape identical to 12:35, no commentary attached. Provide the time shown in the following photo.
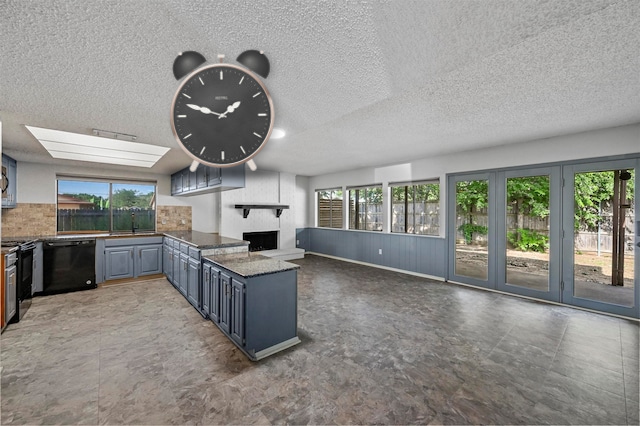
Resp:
1:48
